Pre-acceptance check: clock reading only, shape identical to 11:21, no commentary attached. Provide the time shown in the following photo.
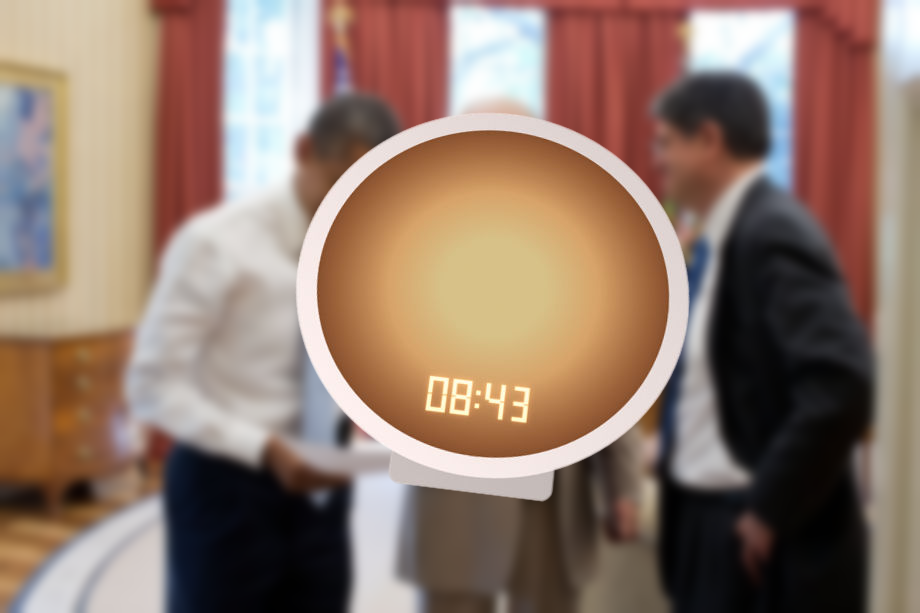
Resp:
8:43
